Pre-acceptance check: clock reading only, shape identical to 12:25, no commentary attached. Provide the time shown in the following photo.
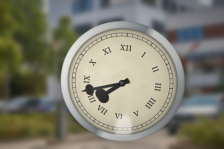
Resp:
7:42
